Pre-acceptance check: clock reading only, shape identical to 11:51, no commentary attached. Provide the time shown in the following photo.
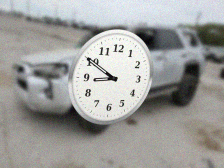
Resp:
8:50
